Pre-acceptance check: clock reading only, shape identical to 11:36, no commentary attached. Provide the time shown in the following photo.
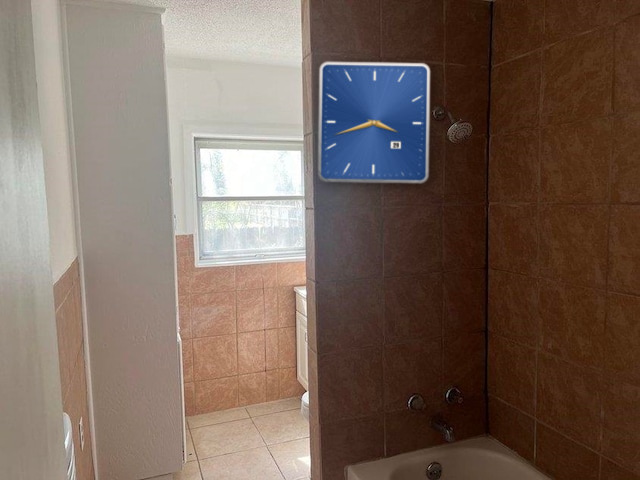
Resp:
3:42
